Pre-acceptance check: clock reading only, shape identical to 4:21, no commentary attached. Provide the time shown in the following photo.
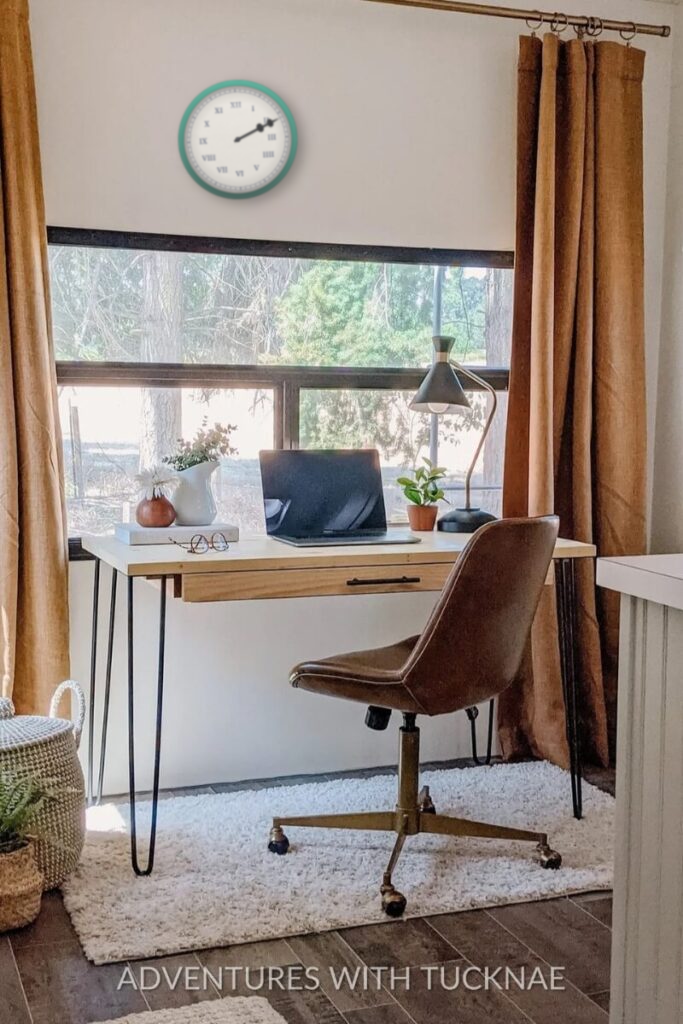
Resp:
2:11
